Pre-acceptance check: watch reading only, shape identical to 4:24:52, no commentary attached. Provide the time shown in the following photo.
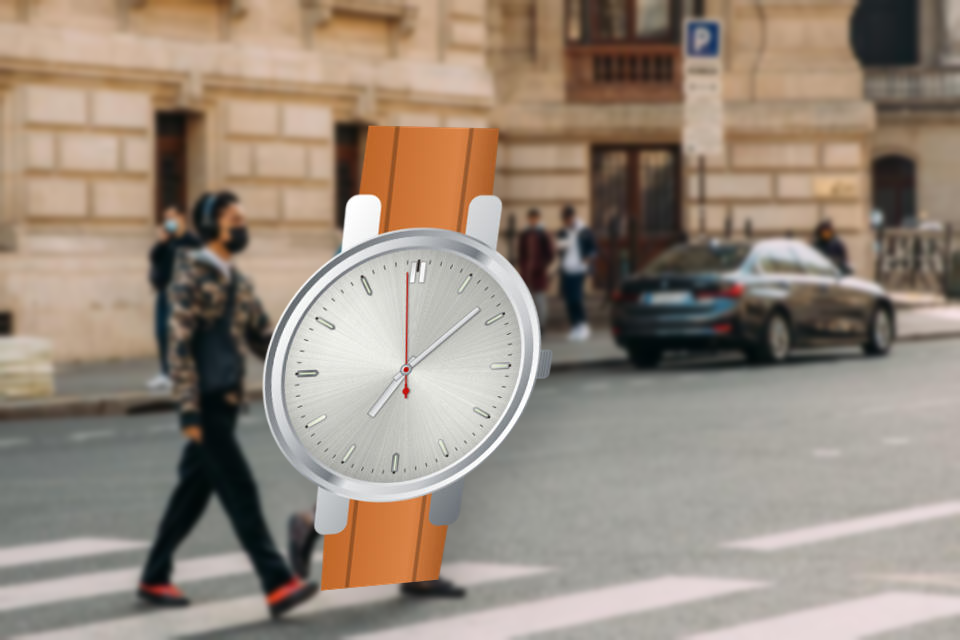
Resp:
7:07:59
